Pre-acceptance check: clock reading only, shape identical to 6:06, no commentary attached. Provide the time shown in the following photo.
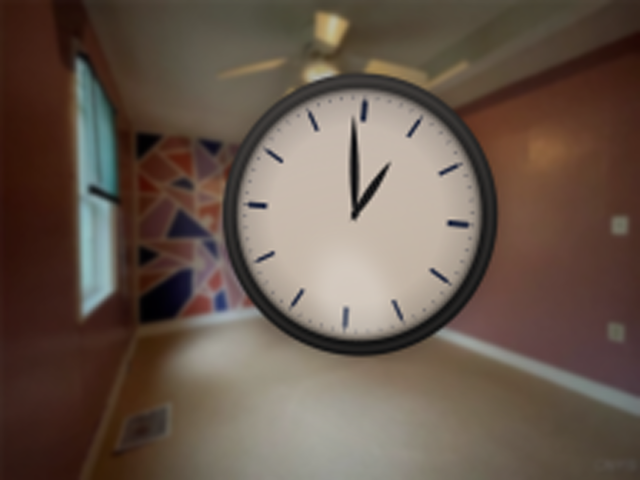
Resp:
12:59
